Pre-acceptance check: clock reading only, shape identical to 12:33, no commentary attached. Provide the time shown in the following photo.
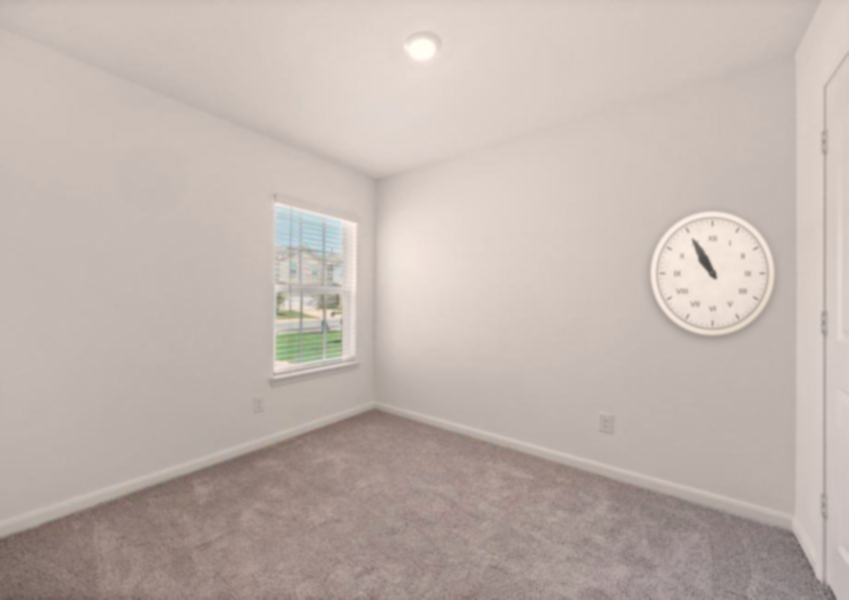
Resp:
10:55
